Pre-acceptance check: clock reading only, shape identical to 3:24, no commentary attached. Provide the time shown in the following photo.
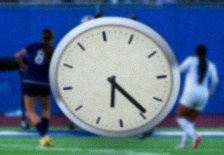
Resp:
6:24
